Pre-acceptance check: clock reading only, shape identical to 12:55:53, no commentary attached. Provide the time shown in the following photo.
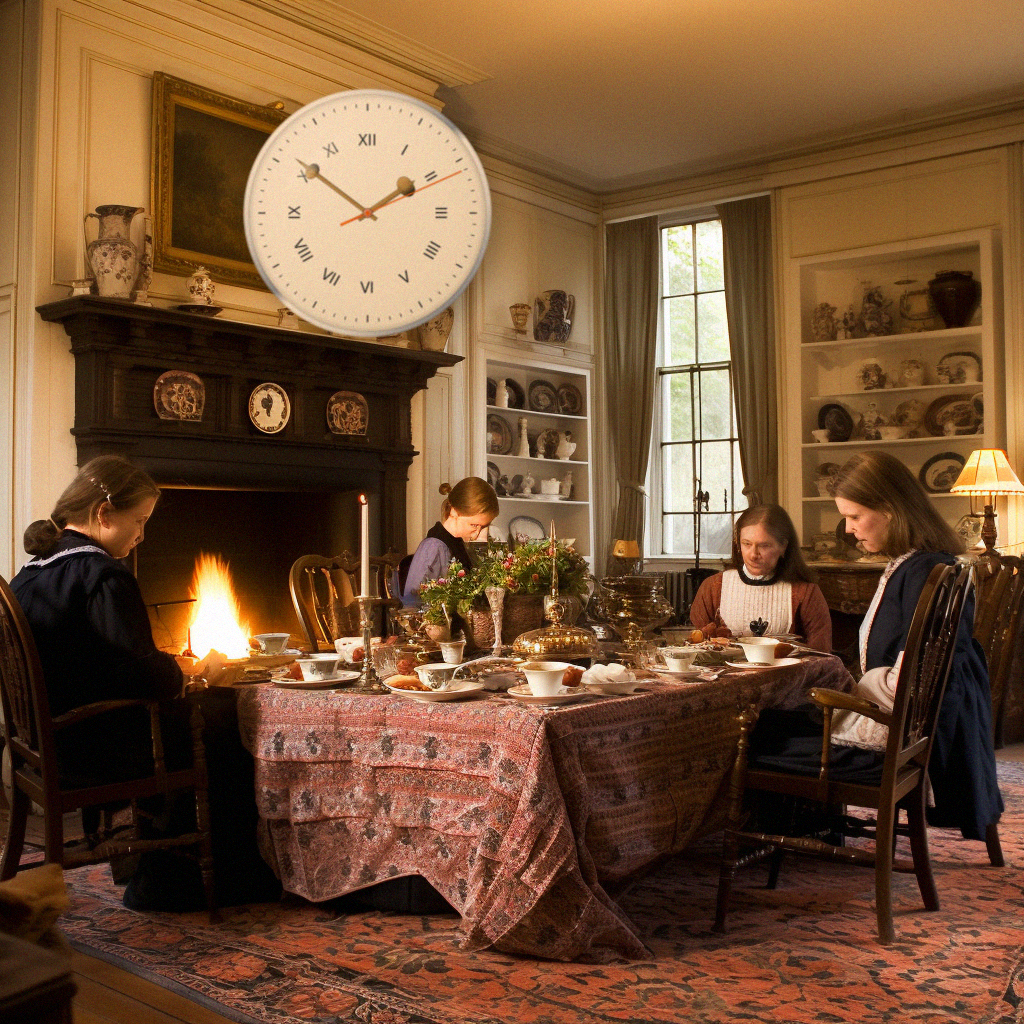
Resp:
1:51:11
